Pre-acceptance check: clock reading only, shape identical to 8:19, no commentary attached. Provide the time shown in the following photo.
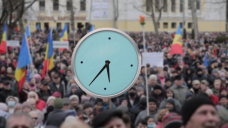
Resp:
5:36
